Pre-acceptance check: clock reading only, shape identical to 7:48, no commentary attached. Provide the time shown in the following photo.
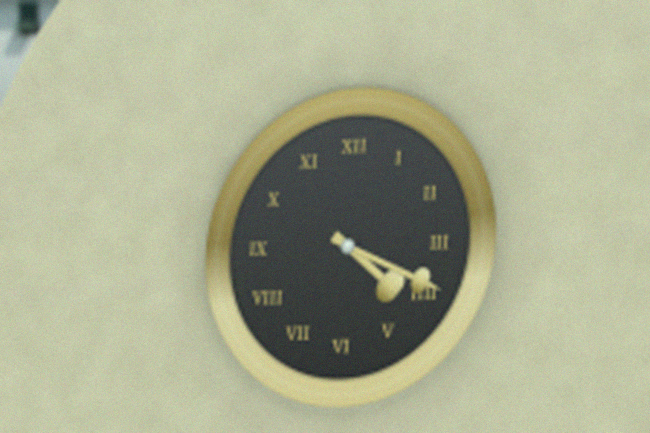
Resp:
4:19
